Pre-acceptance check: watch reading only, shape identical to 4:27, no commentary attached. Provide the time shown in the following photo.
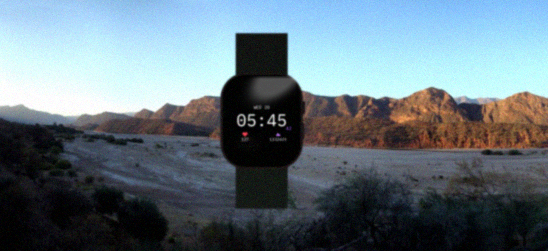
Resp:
5:45
